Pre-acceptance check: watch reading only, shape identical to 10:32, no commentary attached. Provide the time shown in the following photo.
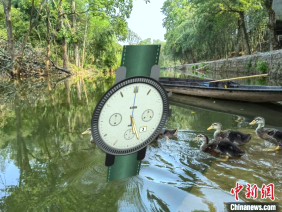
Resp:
5:26
